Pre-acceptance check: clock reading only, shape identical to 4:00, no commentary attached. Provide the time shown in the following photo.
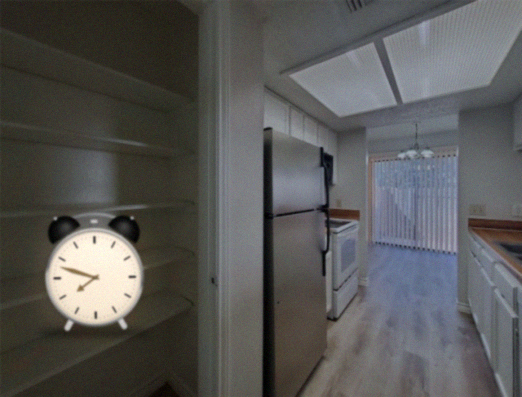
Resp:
7:48
